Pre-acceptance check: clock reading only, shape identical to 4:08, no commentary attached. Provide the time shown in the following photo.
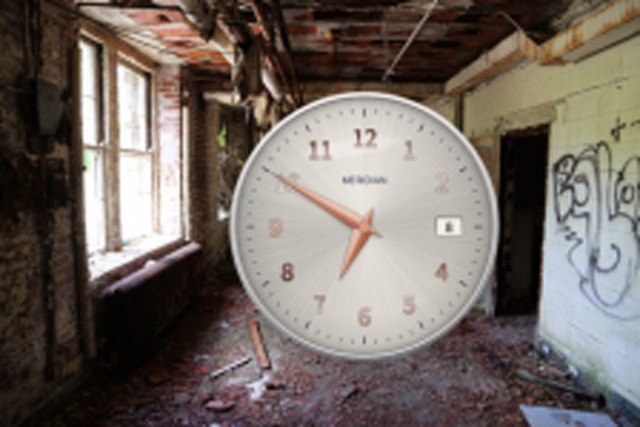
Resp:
6:50
